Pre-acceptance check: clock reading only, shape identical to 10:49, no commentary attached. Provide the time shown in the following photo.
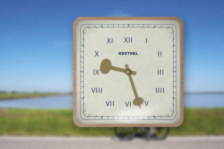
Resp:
9:27
